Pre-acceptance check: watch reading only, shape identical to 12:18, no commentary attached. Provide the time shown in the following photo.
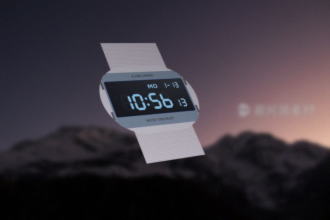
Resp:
10:56
